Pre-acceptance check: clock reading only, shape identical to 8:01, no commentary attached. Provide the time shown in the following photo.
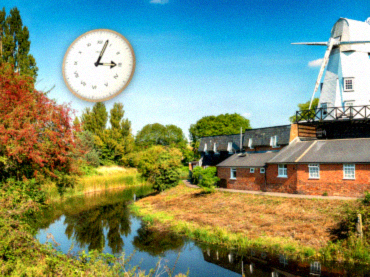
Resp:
3:03
